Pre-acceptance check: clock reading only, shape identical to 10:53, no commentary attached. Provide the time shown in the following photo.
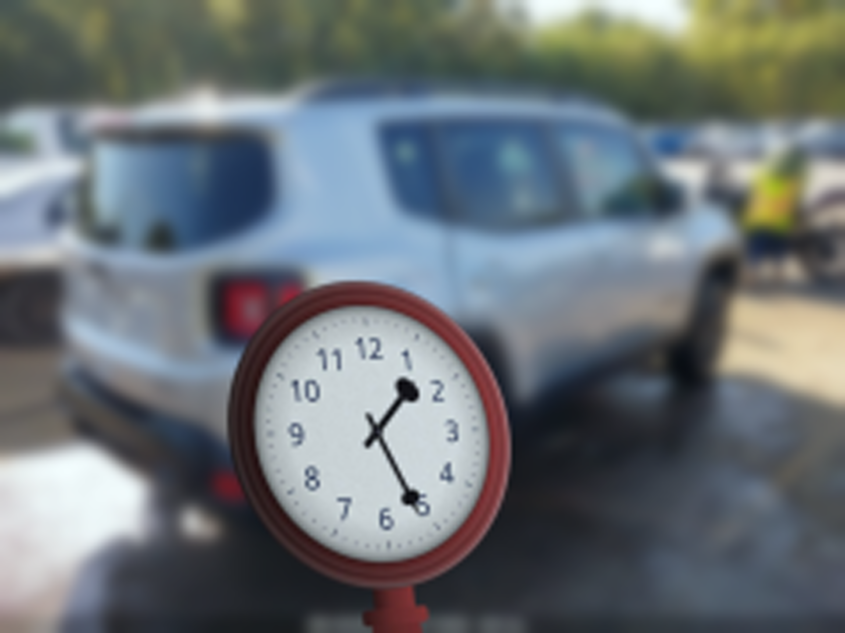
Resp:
1:26
